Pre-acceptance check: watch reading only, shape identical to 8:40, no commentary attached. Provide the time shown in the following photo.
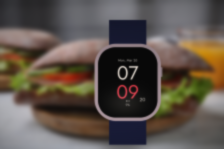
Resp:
7:09
